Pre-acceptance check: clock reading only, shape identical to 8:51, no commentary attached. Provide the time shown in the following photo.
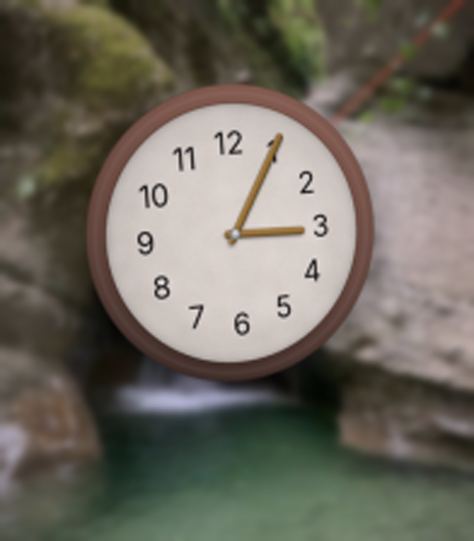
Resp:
3:05
